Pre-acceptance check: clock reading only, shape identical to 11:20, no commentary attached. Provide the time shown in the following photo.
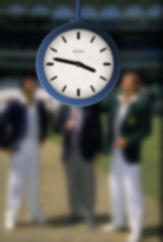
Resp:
3:47
